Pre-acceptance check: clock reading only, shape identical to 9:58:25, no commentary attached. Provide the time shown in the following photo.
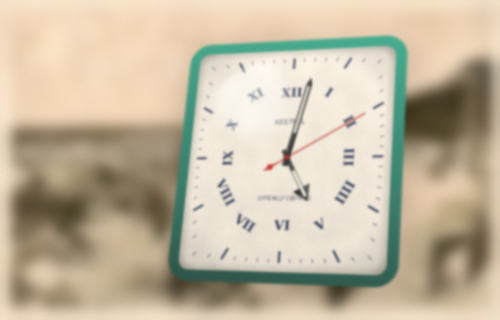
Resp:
5:02:10
